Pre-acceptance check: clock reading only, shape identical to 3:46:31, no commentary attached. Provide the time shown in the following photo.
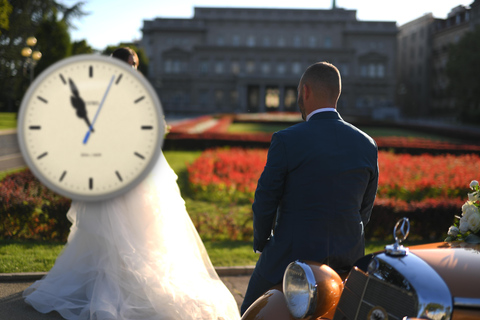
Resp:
10:56:04
